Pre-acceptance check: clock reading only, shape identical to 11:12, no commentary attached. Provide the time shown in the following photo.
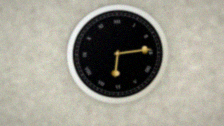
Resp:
6:14
